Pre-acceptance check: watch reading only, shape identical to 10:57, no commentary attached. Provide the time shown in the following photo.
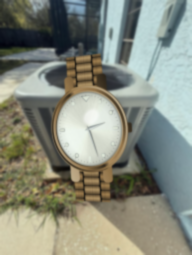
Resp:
2:27
